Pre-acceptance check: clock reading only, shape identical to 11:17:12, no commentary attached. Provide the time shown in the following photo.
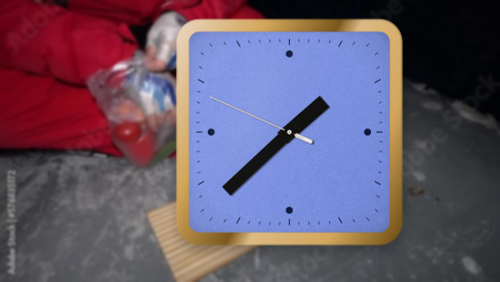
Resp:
1:37:49
